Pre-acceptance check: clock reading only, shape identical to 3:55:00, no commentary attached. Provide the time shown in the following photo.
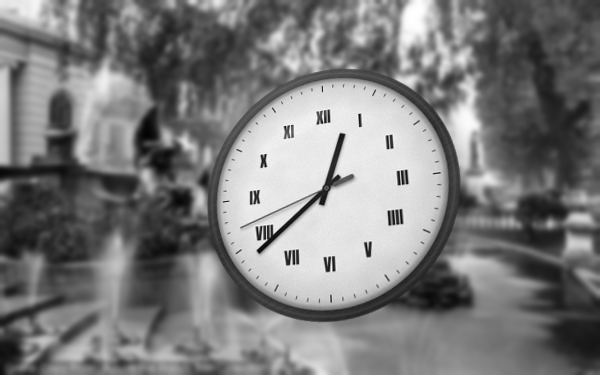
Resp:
12:38:42
